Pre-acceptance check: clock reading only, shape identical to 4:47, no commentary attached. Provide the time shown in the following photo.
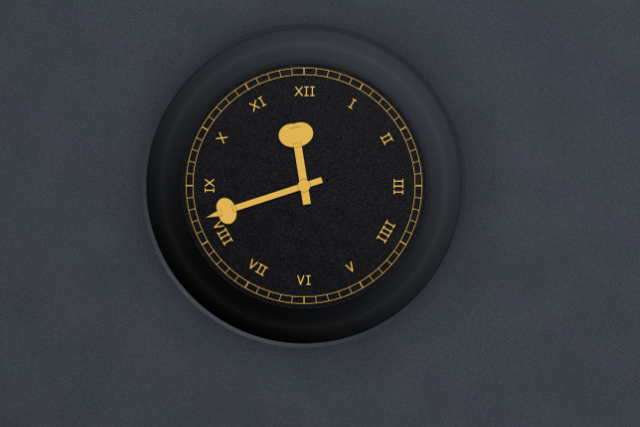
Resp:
11:42
